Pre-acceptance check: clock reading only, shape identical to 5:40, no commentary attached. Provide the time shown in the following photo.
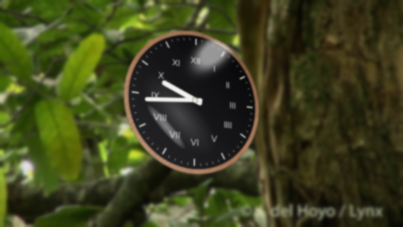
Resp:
9:44
